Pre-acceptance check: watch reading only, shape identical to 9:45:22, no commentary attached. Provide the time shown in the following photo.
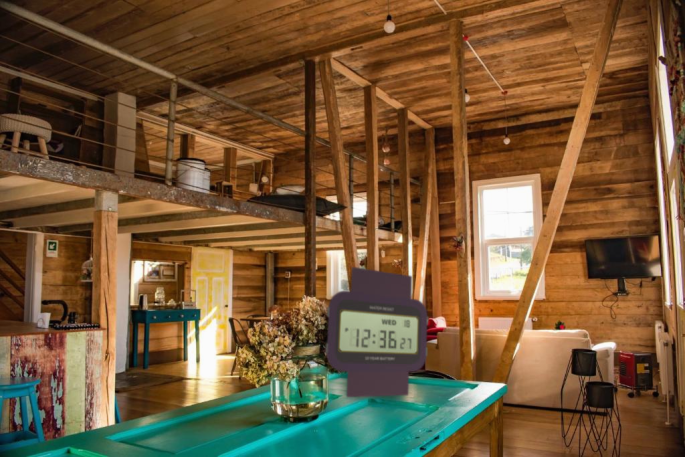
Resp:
12:36:27
